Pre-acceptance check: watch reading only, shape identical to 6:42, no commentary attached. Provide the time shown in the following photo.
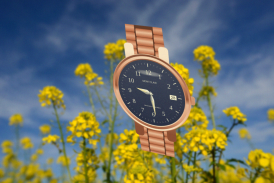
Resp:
9:29
